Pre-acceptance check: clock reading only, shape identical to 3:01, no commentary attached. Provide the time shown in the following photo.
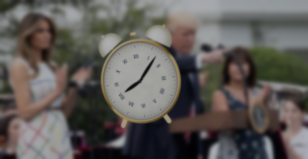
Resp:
8:07
